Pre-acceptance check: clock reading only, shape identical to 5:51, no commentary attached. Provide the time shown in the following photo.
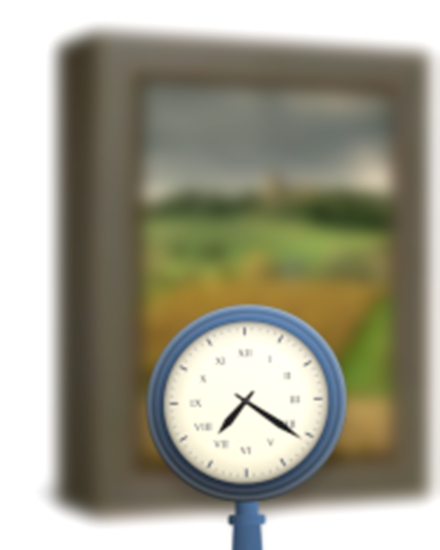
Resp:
7:21
